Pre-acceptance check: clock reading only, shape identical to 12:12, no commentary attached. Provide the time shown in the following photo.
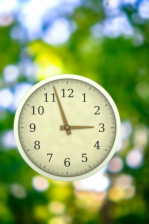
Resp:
2:57
